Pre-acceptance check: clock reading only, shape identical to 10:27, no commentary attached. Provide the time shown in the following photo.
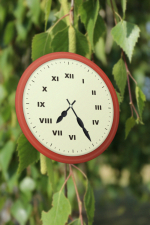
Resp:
7:25
